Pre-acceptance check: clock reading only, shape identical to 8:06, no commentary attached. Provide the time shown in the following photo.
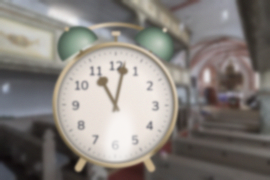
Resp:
11:02
